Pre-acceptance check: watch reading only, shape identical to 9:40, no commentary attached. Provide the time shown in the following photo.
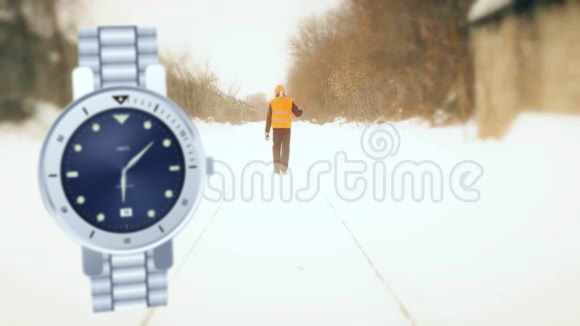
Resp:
6:08
